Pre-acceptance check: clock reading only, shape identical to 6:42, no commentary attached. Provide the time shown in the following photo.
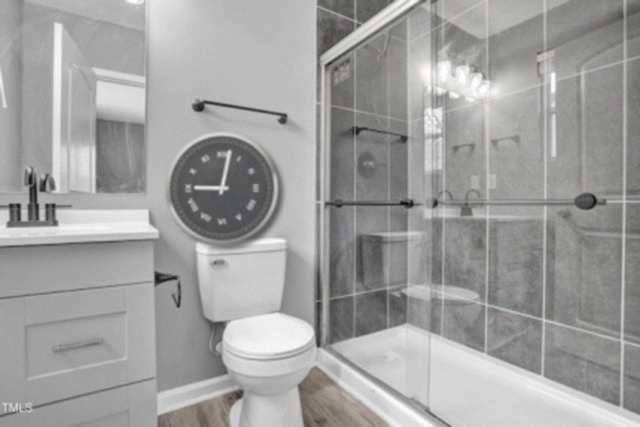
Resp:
9:02
